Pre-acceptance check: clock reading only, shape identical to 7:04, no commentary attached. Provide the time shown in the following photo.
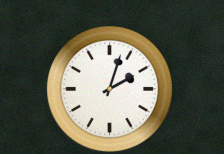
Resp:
2:03
